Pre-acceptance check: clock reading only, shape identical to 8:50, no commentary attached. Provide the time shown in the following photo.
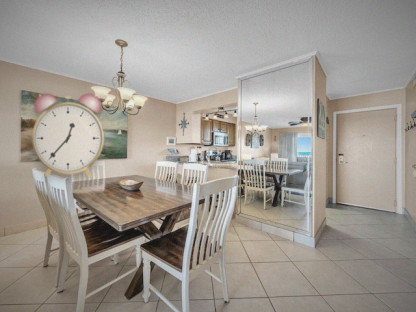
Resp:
12:37
